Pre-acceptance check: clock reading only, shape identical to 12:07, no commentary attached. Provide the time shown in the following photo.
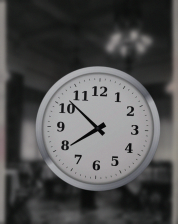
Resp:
7:52
